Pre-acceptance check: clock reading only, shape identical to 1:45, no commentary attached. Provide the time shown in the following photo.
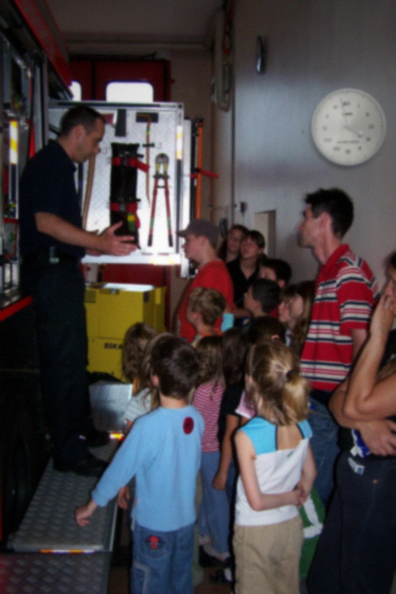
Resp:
3:58
